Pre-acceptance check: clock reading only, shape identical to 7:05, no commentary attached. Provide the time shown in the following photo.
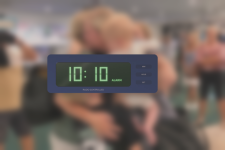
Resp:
10:10
